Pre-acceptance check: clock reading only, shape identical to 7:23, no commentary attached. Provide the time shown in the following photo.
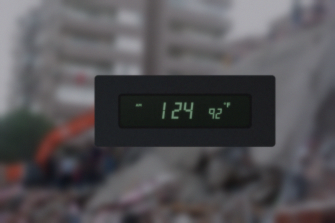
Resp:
1:24
